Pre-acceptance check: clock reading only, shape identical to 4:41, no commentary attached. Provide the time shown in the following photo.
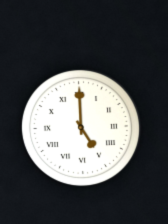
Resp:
5:00
